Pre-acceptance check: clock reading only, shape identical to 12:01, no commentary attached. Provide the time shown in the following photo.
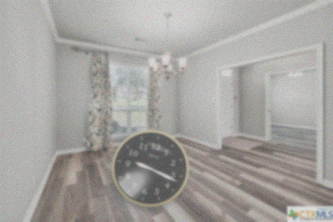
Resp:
9:17
